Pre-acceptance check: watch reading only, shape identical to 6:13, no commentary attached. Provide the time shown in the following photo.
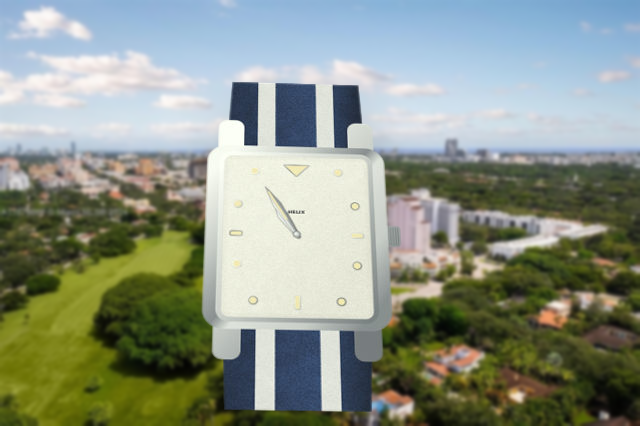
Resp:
10:55
